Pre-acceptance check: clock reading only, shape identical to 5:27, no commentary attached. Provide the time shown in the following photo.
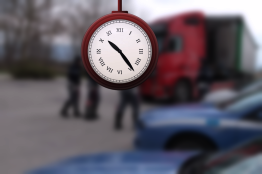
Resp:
10:24
